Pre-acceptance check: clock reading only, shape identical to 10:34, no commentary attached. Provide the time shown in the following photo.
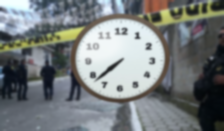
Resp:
7:38
